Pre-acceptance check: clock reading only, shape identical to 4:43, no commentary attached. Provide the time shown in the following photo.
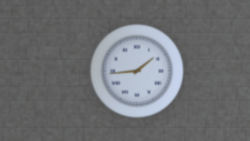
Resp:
1:44
